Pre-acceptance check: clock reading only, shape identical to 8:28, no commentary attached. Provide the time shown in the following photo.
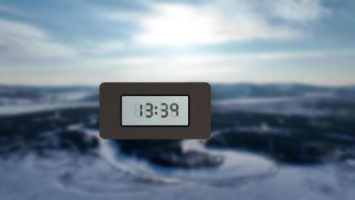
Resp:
13:39
